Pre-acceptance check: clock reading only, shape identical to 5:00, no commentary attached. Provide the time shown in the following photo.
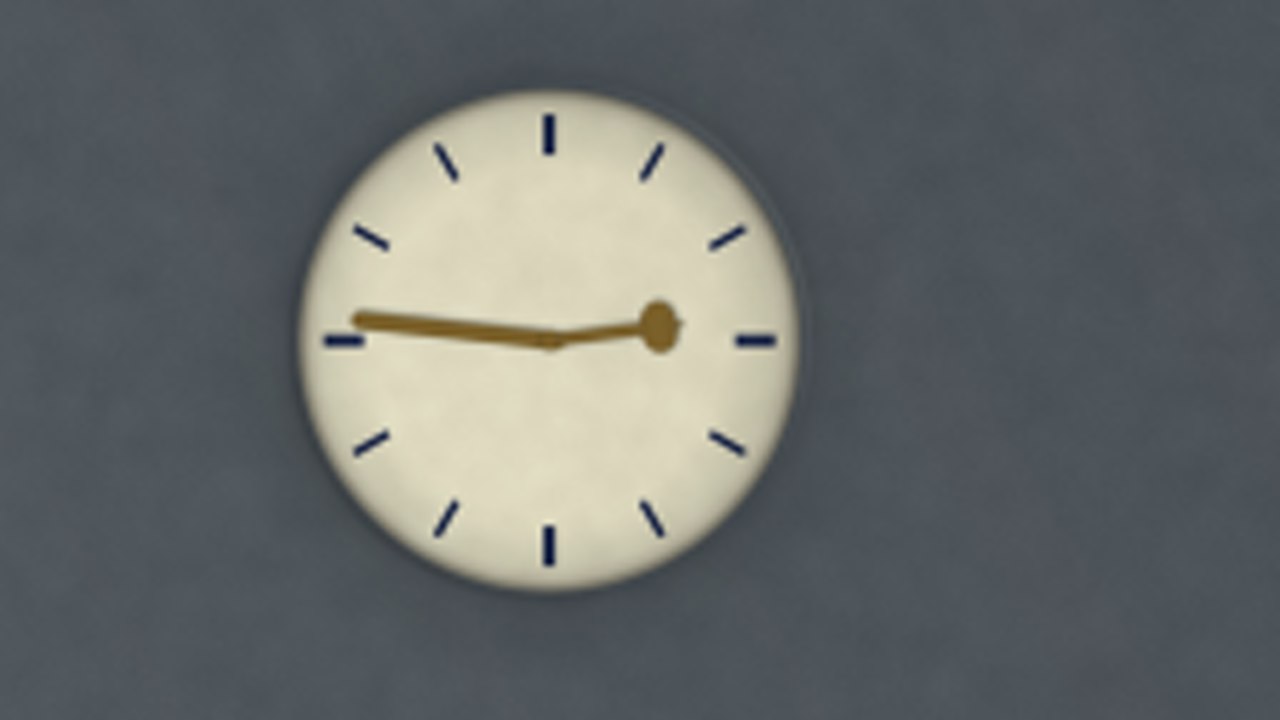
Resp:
2:46
